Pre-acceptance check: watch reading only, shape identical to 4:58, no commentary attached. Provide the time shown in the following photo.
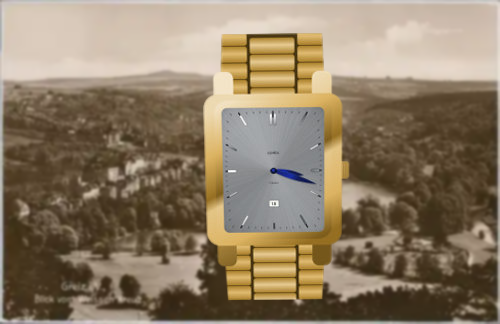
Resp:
3:18
